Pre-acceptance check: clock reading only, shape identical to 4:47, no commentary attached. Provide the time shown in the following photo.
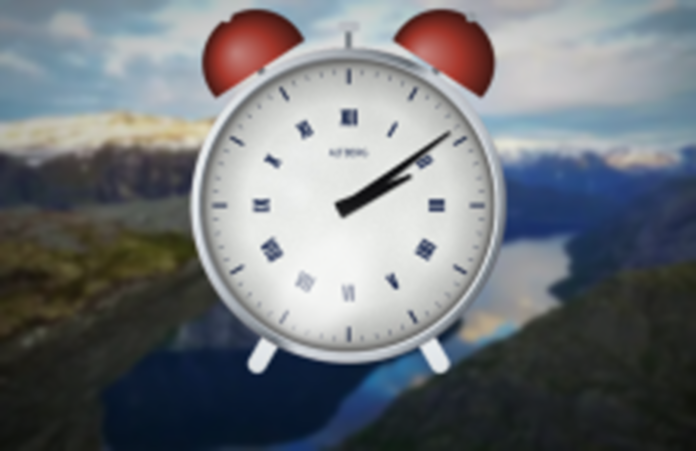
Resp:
2:09
